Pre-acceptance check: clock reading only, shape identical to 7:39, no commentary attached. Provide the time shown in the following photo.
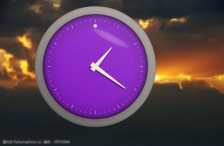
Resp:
1:21
